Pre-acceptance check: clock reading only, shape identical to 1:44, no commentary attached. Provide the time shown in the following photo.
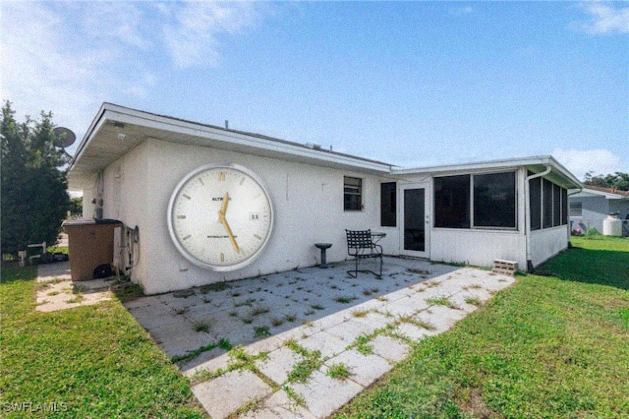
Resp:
12:26
